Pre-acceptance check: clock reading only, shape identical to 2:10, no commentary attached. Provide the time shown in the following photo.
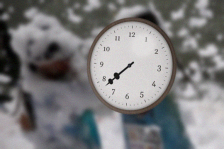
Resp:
7:38
